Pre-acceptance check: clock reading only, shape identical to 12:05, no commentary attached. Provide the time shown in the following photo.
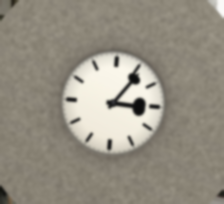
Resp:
3:06
